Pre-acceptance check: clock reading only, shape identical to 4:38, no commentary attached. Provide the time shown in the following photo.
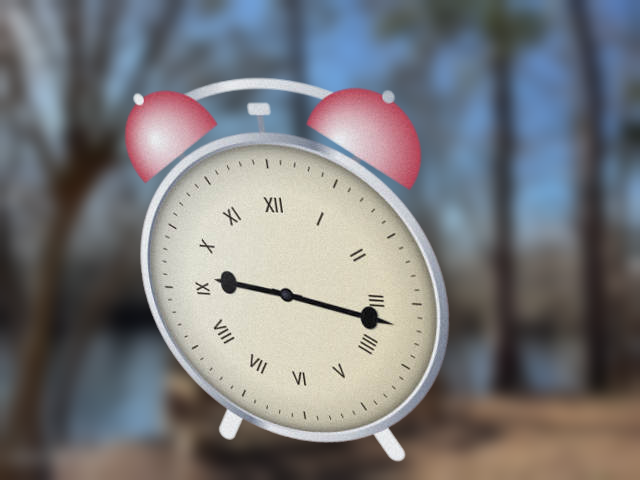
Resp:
9:17
